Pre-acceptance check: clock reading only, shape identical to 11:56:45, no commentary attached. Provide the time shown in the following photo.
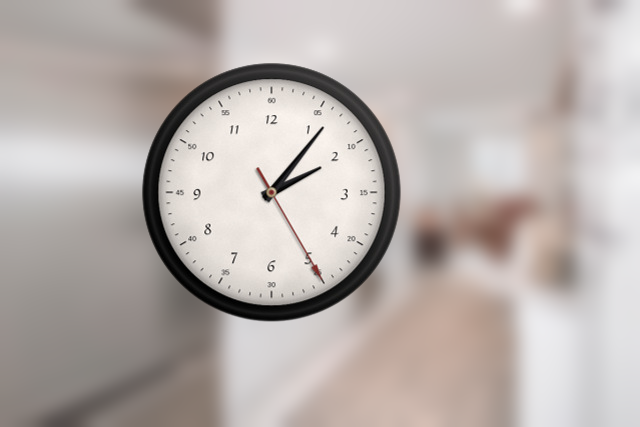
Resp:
2:06:25
